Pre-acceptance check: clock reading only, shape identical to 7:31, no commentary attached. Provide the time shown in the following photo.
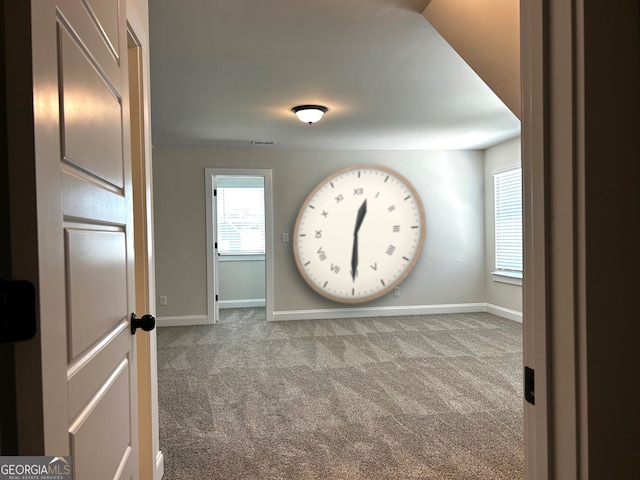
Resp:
12:30
